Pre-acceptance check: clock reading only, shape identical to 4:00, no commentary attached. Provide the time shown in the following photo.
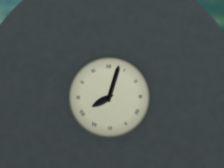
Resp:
8:03
